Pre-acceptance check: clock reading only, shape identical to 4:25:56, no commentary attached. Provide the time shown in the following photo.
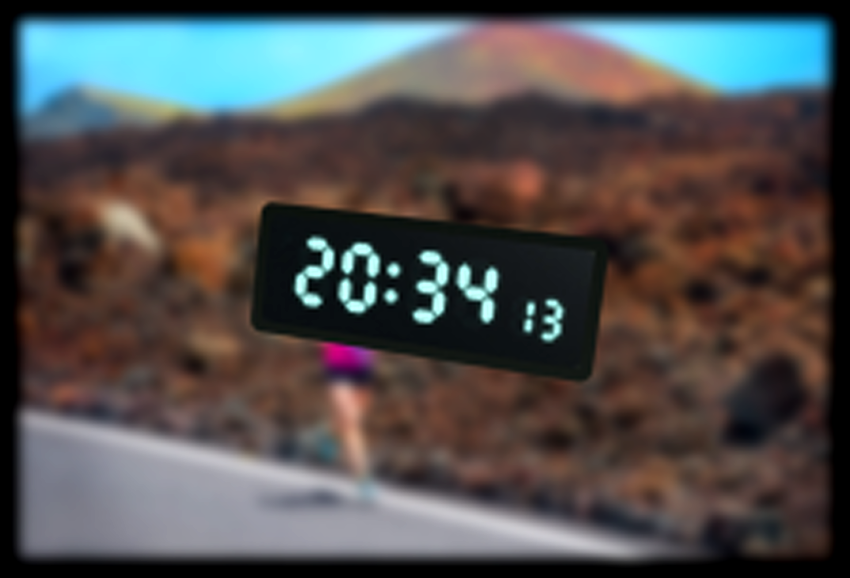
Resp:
20:34:13
